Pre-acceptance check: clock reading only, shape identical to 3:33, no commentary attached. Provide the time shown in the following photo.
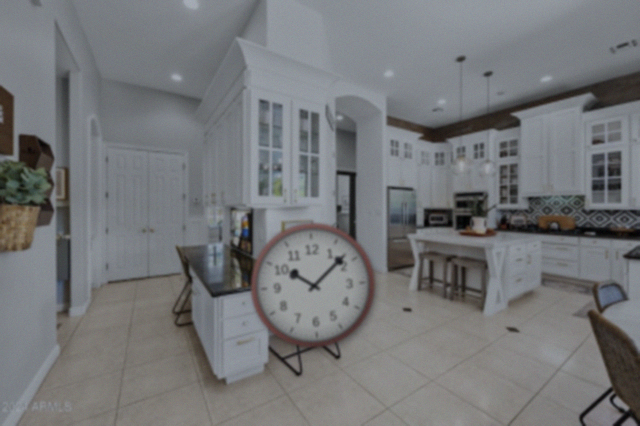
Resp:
10:08
